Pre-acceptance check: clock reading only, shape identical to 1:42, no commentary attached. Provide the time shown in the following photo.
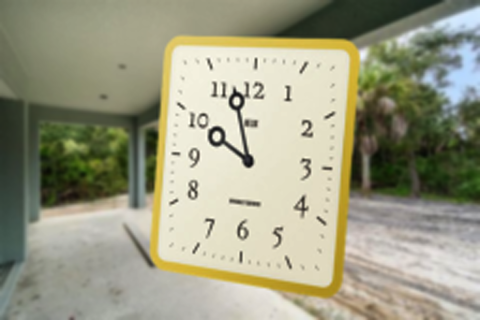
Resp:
9:57
